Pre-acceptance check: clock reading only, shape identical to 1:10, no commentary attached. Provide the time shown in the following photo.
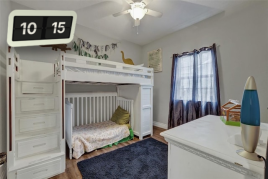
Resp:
10:15
